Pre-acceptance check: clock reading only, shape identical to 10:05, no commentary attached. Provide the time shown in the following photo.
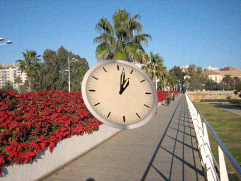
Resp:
1:02
